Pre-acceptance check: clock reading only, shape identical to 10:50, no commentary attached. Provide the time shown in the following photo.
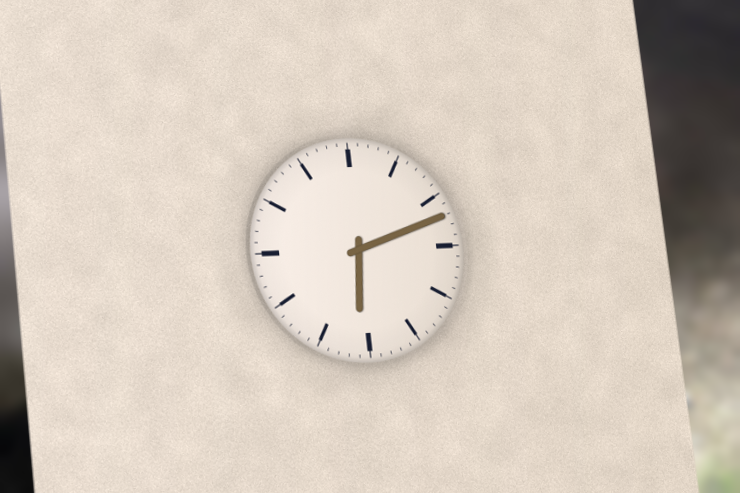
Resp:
6:12
